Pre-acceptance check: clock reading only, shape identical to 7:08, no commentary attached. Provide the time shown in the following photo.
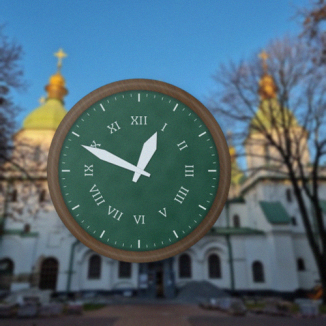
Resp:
12:49
